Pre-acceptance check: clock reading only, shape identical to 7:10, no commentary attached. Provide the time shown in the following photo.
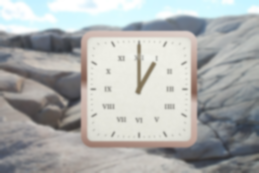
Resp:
1:00
